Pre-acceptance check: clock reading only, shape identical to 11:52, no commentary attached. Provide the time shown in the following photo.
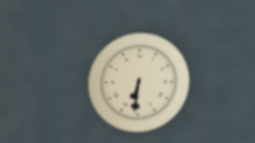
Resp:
6:31
